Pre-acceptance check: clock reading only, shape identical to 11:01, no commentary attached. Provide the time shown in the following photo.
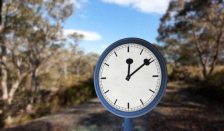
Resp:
12:09
